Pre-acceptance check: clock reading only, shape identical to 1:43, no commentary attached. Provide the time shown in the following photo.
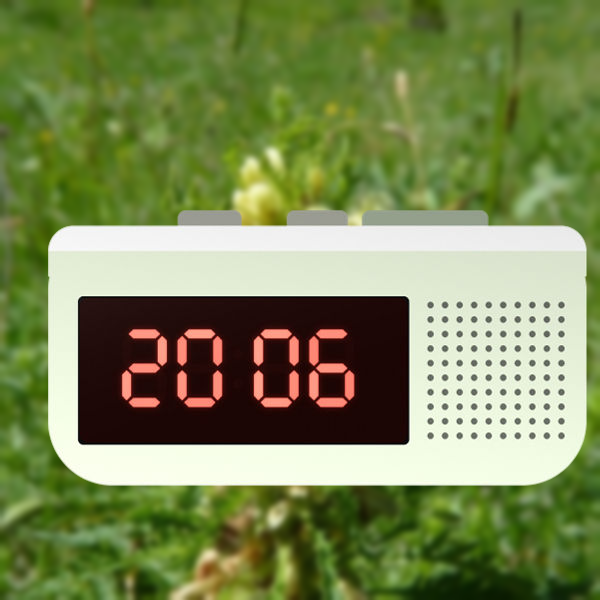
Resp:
20:06
